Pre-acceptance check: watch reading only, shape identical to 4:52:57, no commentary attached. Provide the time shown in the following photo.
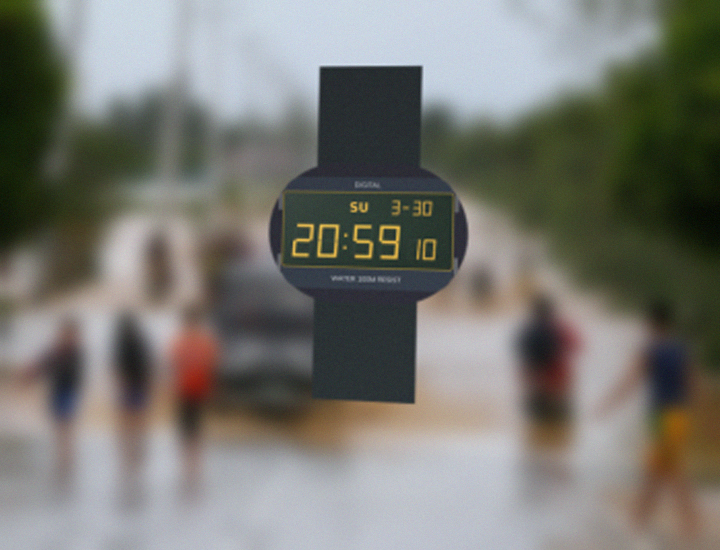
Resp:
20:59:10
